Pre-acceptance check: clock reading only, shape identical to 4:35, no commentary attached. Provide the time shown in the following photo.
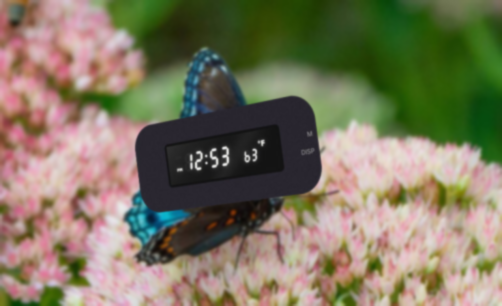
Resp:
12:53
